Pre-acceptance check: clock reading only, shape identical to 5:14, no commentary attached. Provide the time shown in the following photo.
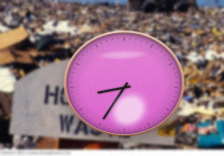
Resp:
8:35
